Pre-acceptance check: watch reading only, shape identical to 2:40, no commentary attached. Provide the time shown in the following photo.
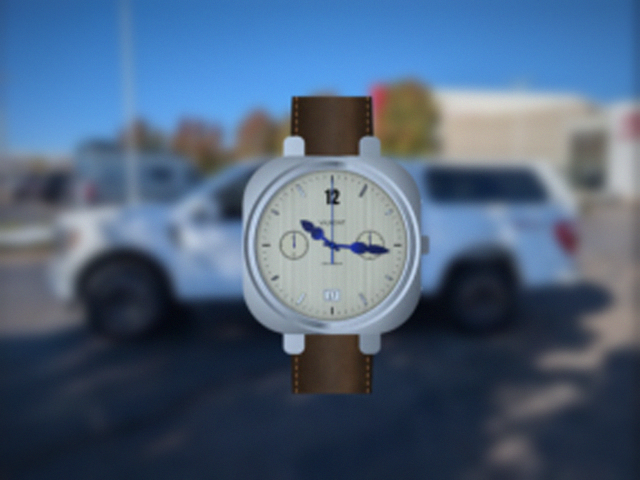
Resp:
10:16
